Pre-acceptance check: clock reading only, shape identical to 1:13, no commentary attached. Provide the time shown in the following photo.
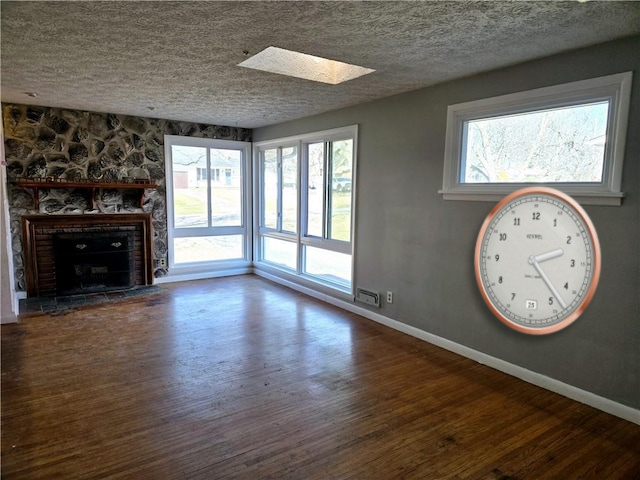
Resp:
2:23
